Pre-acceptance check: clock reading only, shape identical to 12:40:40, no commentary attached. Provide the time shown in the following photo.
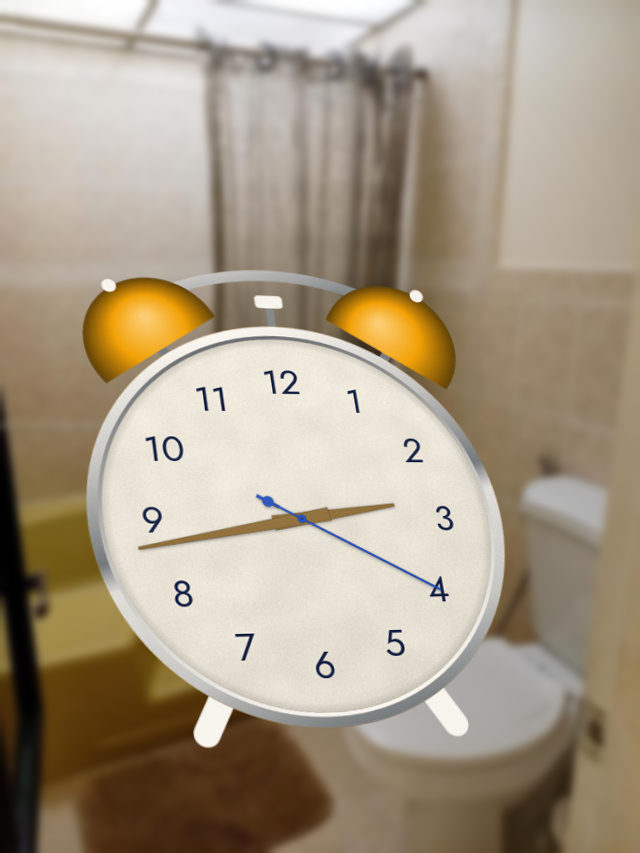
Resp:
2:43:20
